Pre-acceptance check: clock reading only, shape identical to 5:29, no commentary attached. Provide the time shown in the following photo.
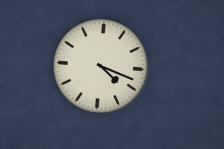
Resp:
4:18
